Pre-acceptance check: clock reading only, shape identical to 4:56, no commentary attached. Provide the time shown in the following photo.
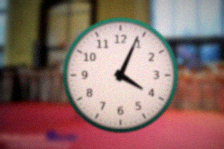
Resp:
4:04
